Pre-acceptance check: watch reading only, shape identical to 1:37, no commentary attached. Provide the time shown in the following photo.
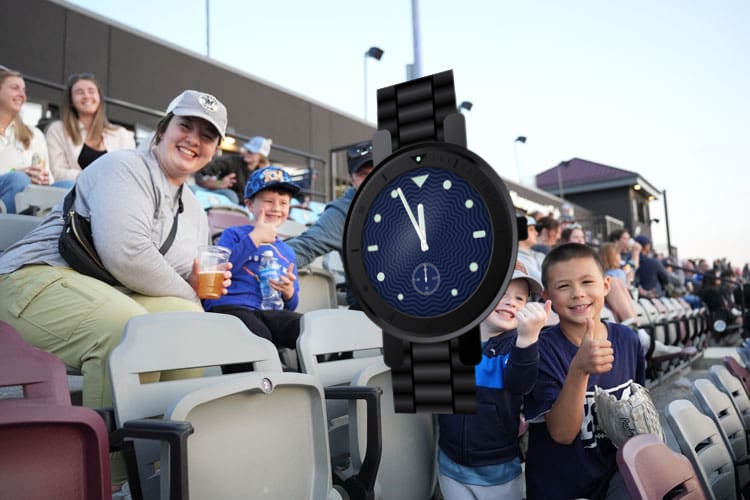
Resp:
11:56
